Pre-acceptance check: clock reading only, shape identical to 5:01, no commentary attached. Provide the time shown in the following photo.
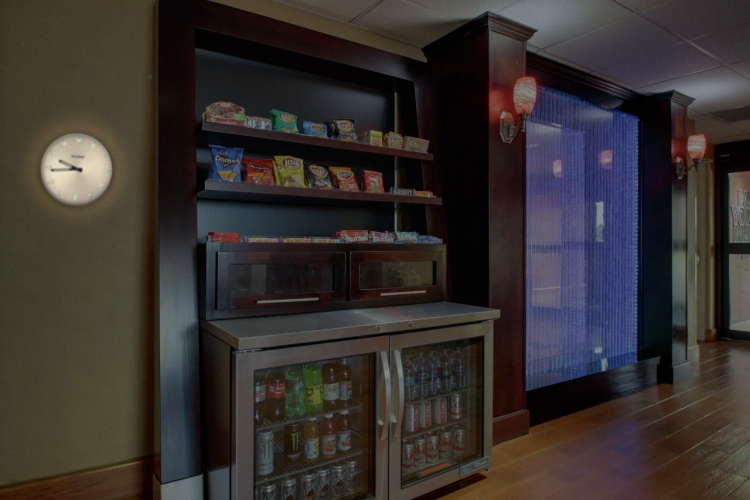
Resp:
9:44
